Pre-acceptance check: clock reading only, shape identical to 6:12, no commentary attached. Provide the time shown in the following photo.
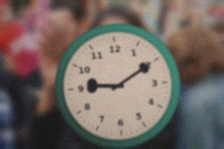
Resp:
9:10
